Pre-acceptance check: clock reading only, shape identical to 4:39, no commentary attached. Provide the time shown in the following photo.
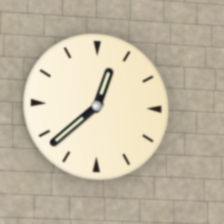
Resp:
12:38
